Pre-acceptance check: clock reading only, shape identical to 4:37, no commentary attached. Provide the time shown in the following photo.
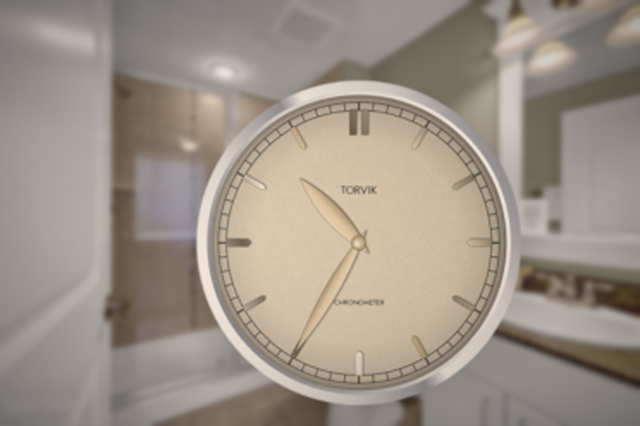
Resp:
10:35
